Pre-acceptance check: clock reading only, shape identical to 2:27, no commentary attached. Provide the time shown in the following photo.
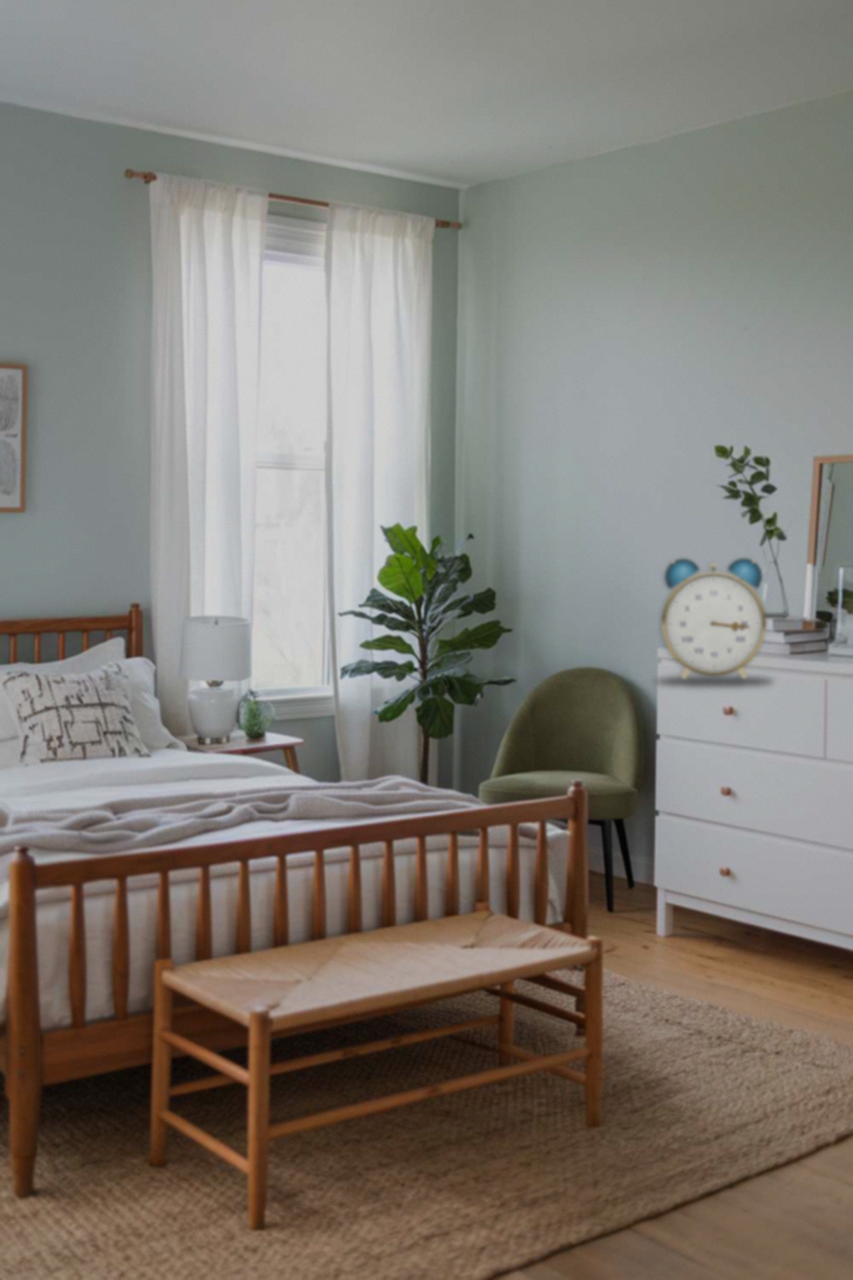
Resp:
3:16
